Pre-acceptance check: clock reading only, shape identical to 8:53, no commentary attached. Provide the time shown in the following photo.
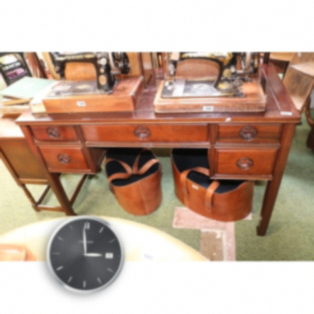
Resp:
2:59
